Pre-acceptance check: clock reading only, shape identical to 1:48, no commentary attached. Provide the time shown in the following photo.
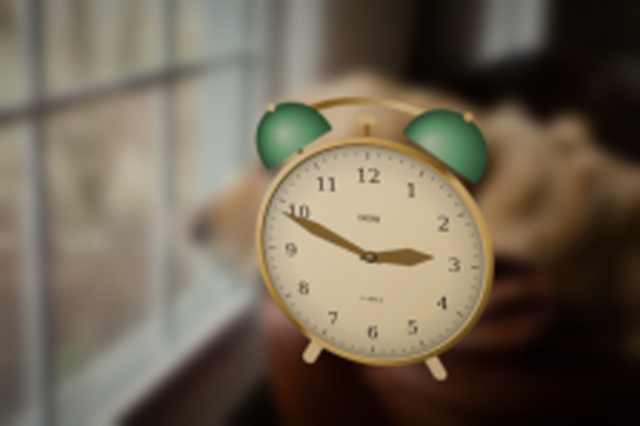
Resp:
2:49
